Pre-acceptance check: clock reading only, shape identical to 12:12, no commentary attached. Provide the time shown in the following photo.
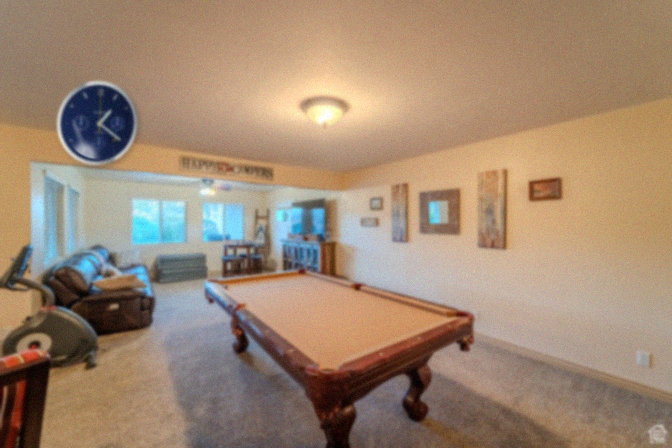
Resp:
1:21
